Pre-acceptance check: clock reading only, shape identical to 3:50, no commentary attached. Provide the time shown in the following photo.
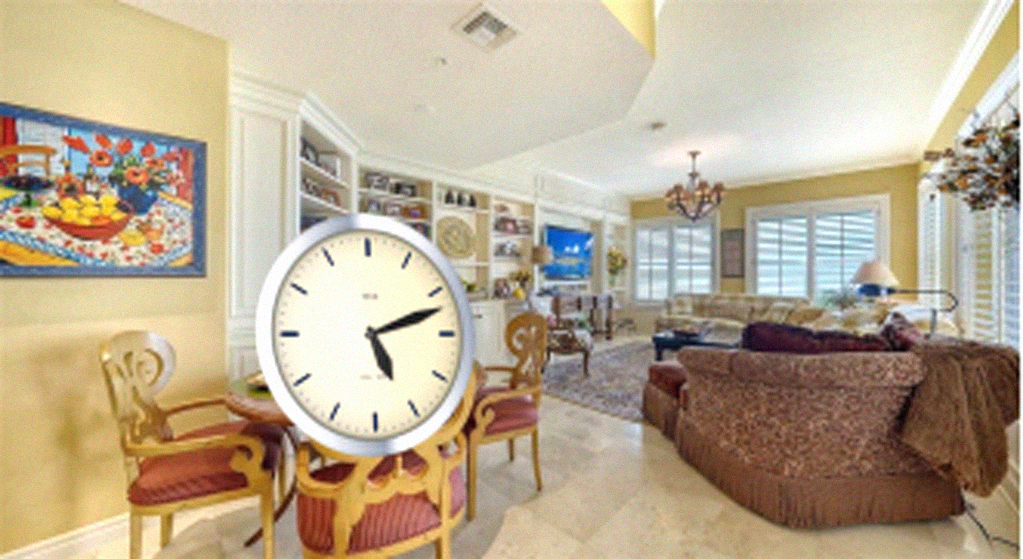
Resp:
5:12
